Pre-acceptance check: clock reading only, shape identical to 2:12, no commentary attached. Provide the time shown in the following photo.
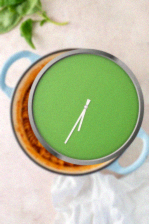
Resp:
6:35
